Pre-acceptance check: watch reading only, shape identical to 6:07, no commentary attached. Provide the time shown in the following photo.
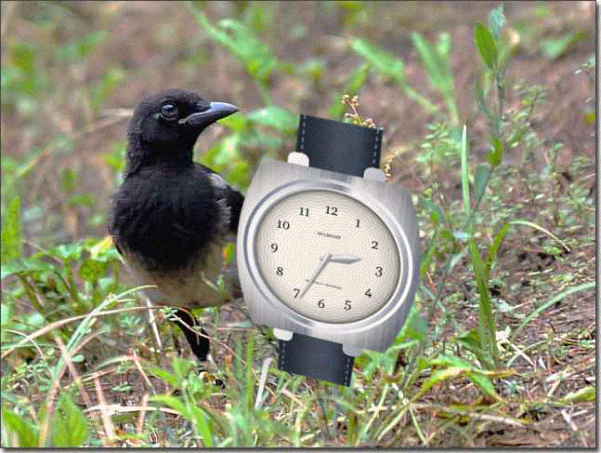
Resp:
2:34
